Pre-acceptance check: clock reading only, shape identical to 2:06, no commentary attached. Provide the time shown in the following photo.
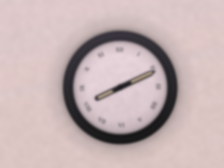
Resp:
8:11
